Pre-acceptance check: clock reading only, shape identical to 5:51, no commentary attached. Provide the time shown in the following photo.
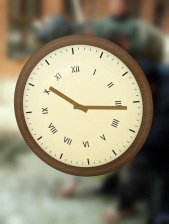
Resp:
10:16
